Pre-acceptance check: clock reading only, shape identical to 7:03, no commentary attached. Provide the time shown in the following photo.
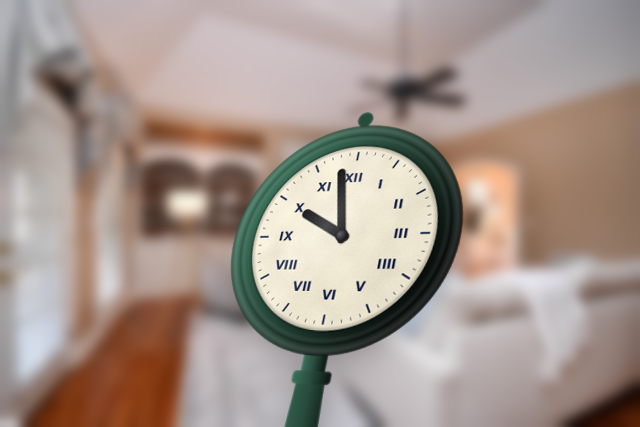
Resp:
9:58
